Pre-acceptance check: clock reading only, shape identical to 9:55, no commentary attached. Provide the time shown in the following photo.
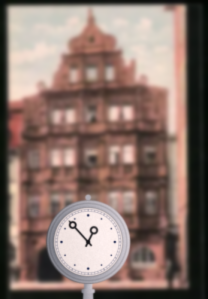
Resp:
12:53
